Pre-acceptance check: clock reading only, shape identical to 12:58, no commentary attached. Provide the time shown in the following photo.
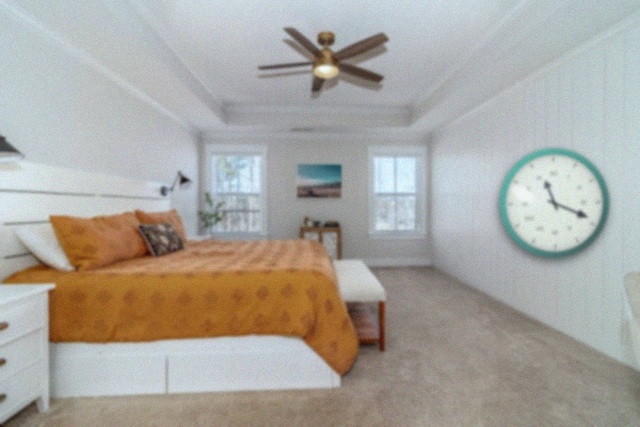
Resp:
11:19
